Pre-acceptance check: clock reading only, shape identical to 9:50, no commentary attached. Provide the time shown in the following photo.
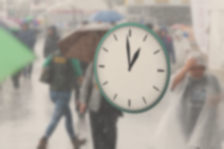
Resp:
12:59
